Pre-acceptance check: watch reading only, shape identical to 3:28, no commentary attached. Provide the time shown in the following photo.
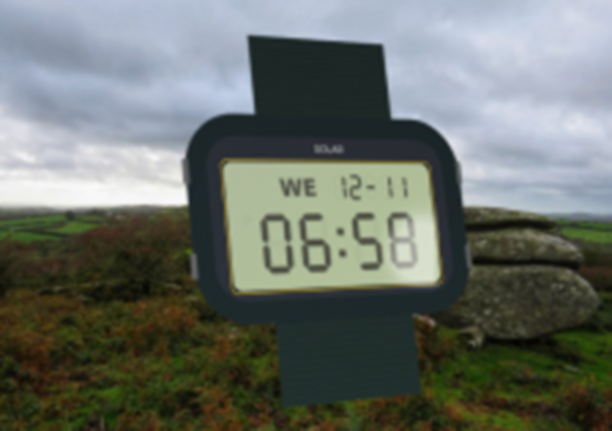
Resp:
6:58
